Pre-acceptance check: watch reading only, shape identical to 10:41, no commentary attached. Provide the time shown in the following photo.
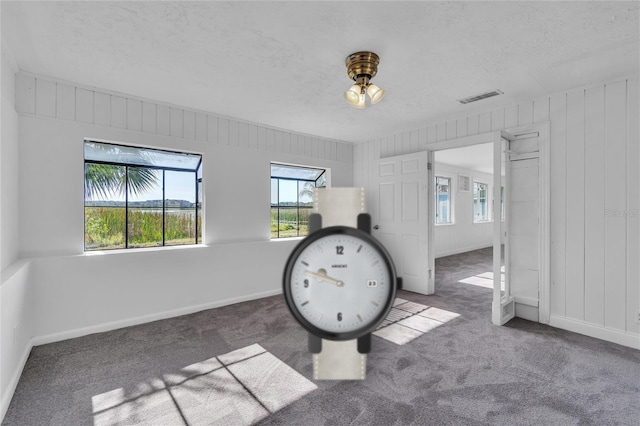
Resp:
9:48
